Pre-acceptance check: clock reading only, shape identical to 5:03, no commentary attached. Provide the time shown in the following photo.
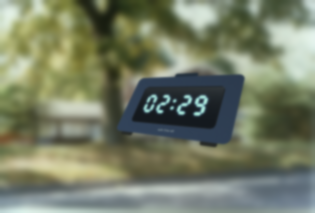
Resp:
2:29
